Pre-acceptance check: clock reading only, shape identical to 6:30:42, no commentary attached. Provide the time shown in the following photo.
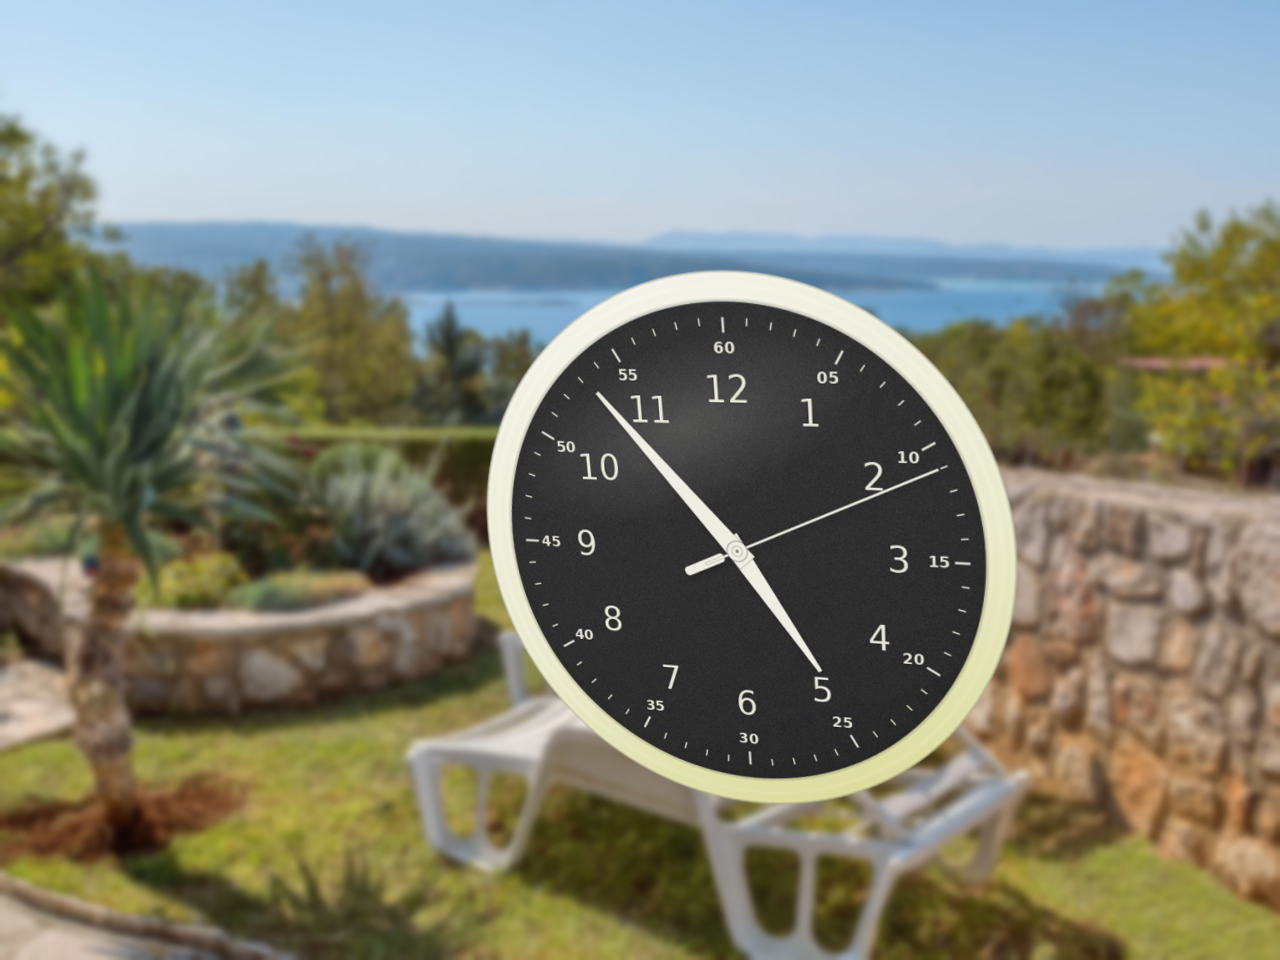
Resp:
4:53:11
